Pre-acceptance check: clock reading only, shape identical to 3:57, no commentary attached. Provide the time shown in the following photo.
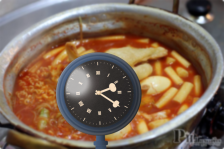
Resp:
2:21
